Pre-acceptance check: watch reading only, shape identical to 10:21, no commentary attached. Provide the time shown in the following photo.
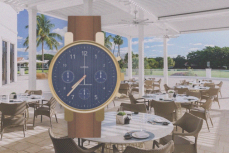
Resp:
7:37
